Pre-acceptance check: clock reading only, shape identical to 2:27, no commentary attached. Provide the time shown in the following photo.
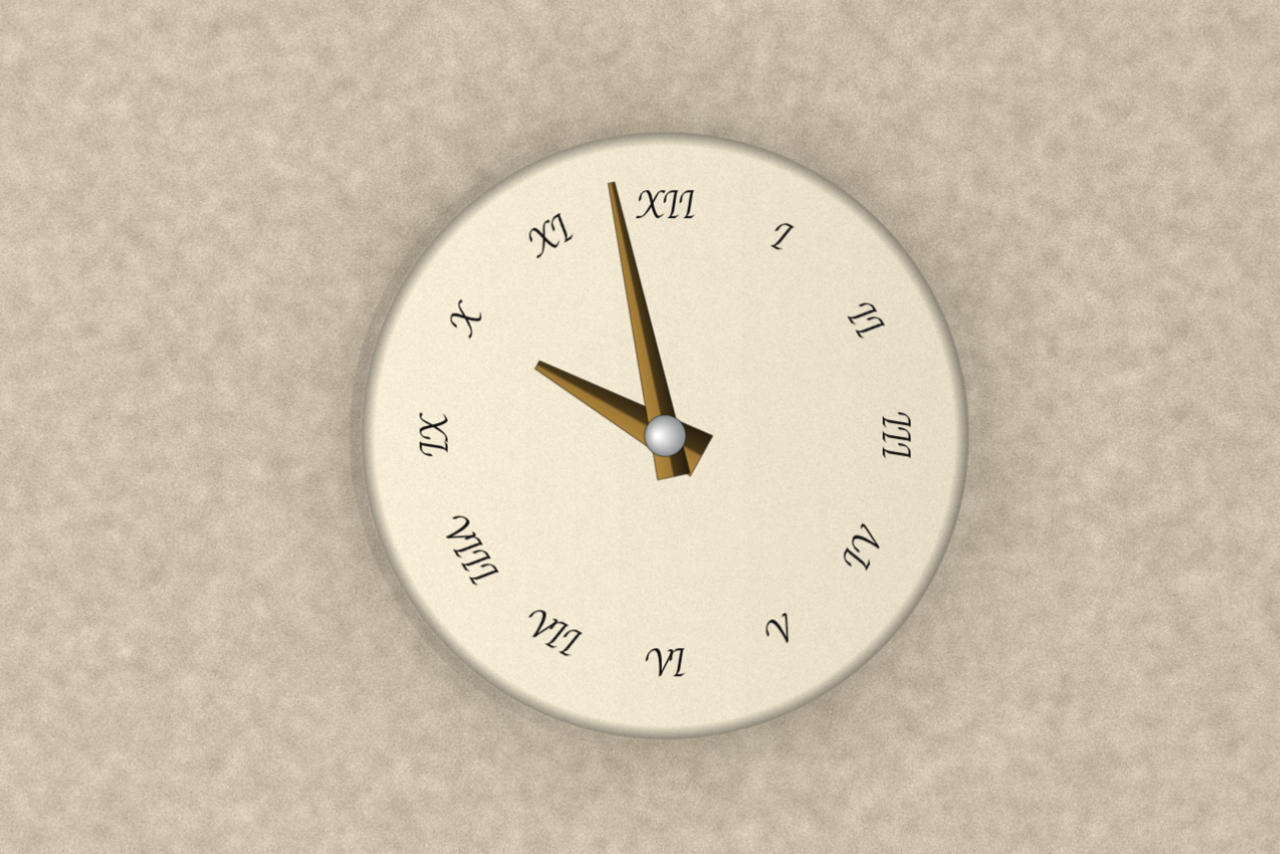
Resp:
9:58
